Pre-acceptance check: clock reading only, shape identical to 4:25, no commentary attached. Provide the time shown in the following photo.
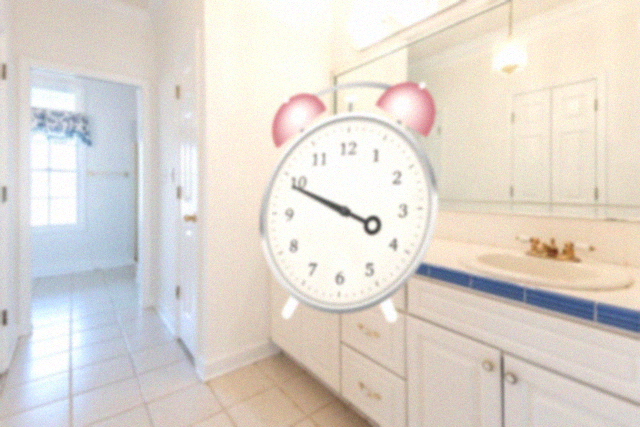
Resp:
3:49
